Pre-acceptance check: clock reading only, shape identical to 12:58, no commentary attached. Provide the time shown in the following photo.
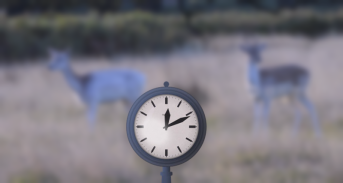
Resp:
12:11
